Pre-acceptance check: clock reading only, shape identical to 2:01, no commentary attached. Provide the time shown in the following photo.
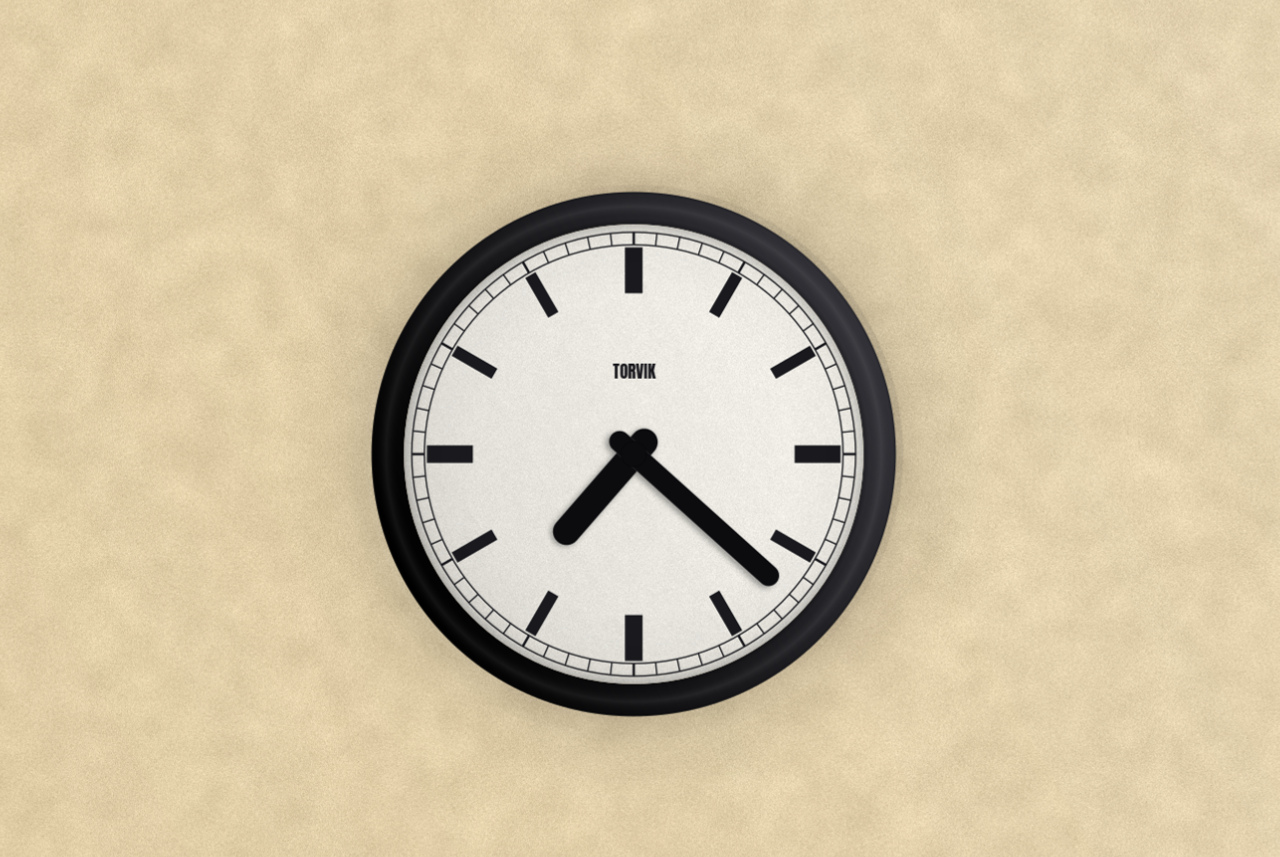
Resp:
7:22
